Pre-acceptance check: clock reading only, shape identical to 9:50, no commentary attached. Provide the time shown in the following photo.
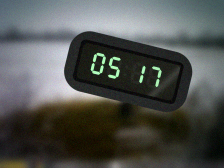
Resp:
5:17
